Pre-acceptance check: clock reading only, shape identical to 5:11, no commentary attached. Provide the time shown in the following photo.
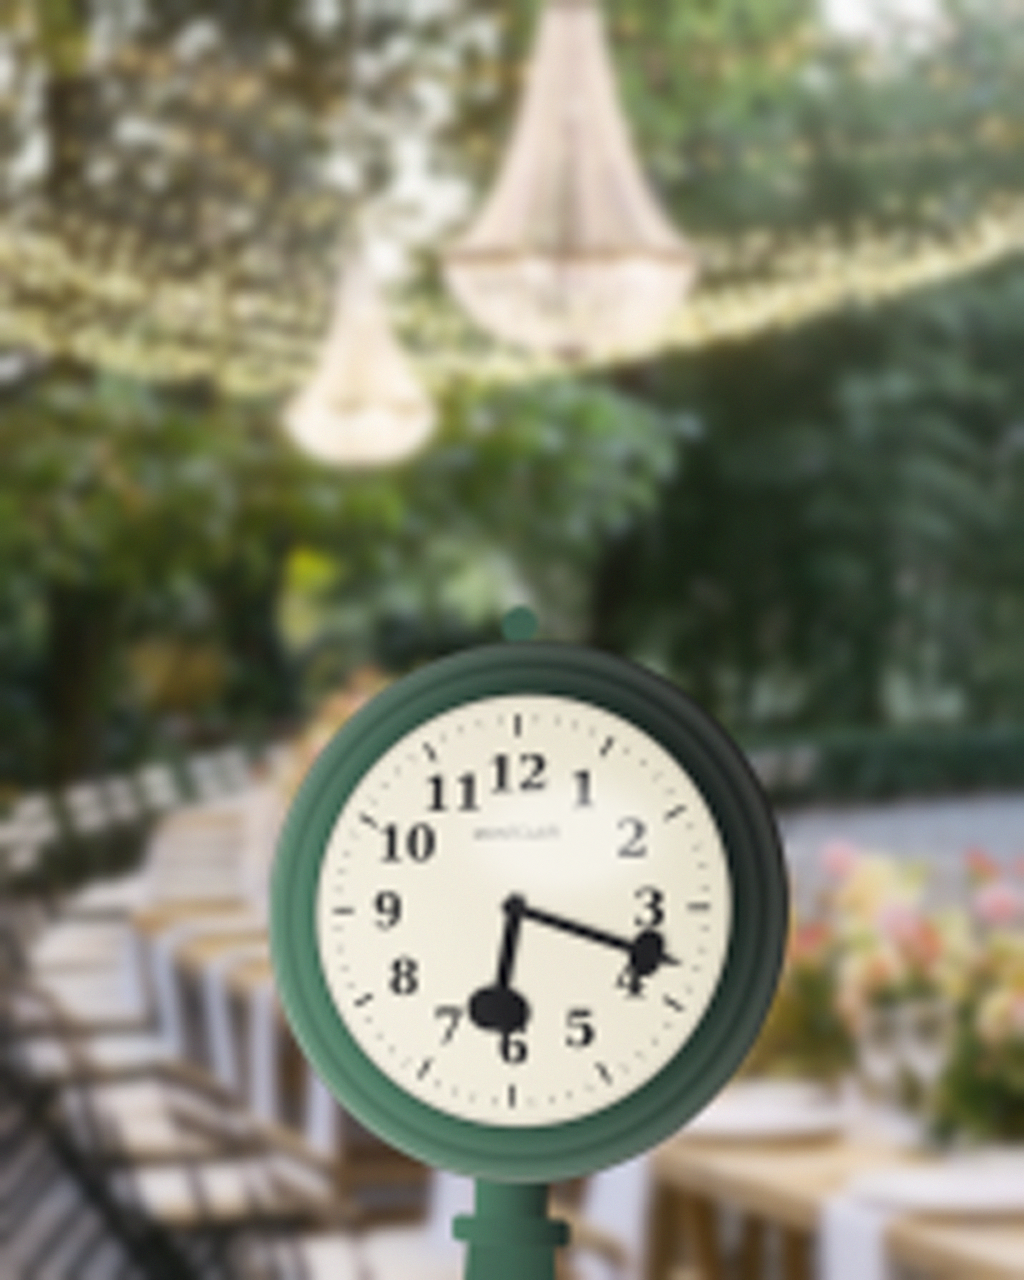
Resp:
6:18
